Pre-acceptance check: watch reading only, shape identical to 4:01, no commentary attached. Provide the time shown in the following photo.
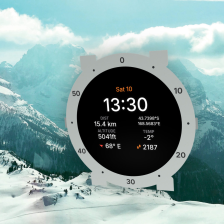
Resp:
13:30
